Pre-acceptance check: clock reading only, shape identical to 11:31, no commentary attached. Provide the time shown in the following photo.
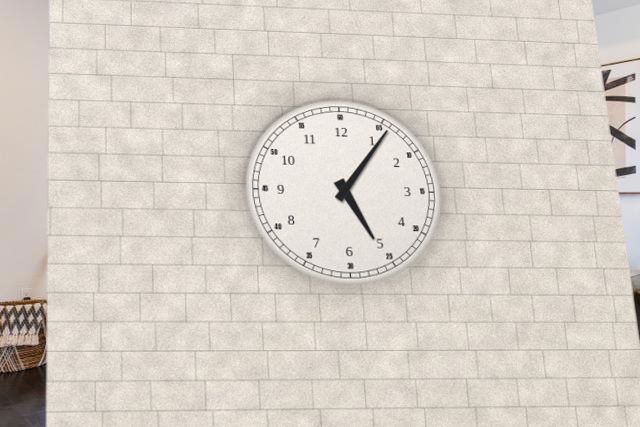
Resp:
5:06
